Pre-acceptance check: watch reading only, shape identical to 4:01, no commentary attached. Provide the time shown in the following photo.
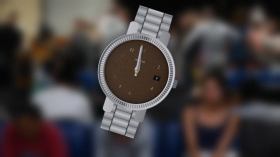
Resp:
11:59
